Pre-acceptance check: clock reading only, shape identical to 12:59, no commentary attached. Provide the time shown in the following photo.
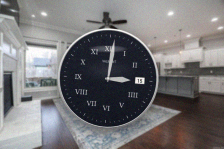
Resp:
3:01
